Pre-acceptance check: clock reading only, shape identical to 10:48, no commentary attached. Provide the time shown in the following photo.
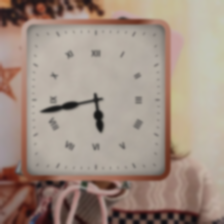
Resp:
5:43
